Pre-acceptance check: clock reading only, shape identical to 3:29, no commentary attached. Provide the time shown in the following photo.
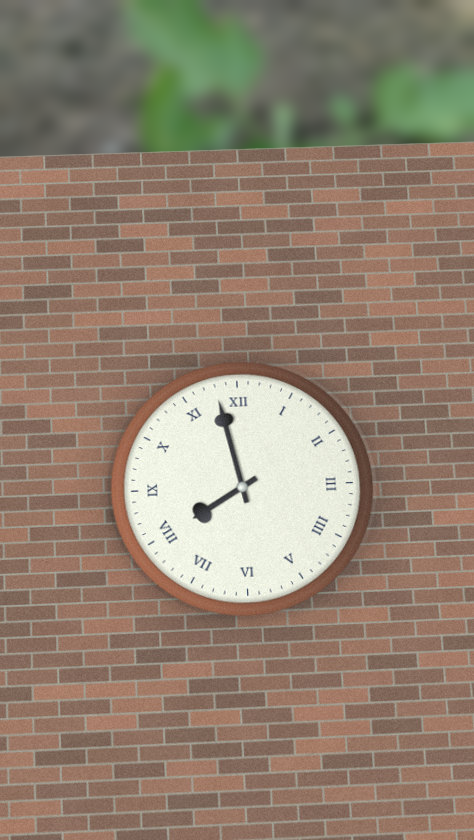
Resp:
7:58
